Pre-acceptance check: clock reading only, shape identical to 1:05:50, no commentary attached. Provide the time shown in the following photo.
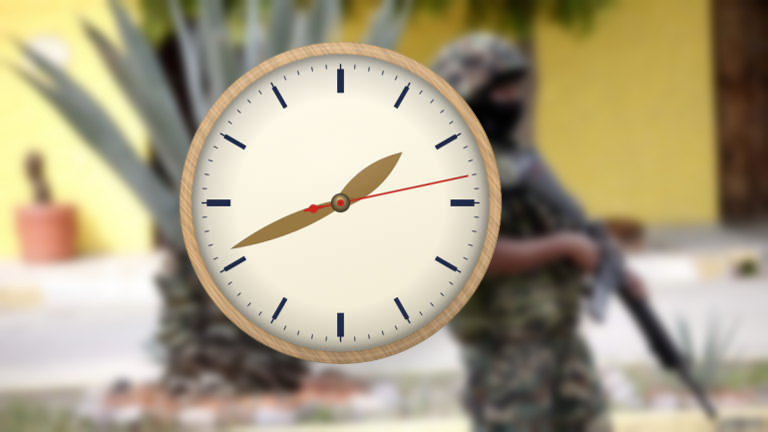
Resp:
1:41:13
